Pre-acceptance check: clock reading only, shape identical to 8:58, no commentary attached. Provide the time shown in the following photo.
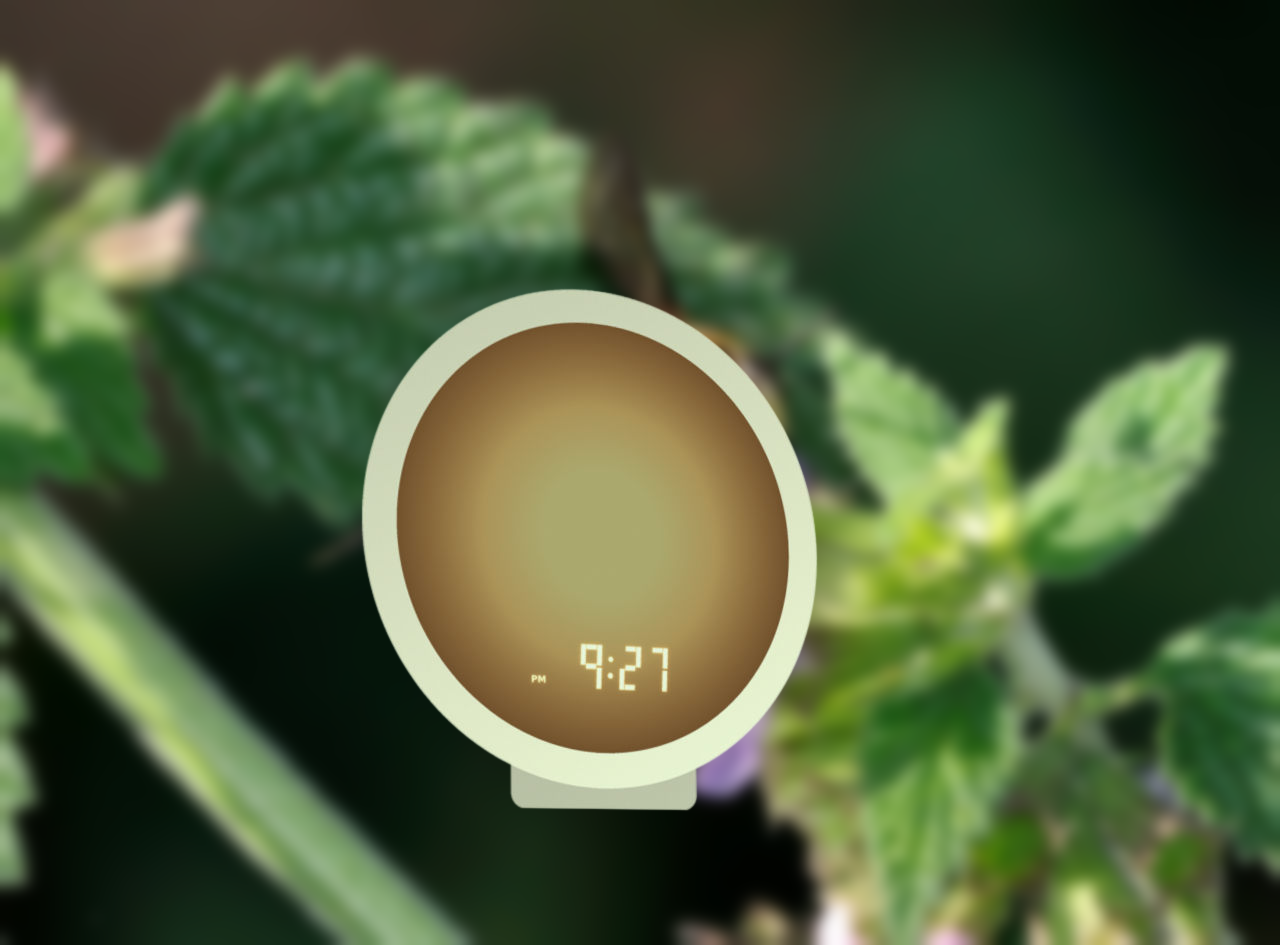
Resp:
9:27
